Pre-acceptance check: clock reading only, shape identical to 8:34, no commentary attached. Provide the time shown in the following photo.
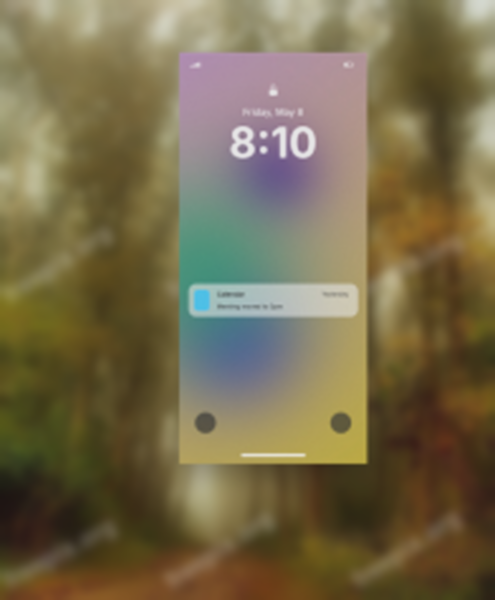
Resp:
8:10
